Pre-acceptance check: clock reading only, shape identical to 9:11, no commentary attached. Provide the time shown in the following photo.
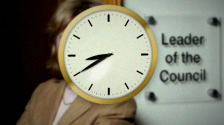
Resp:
8:40
